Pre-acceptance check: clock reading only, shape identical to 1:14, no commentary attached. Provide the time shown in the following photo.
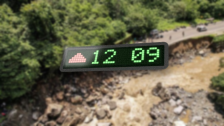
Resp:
12:09
